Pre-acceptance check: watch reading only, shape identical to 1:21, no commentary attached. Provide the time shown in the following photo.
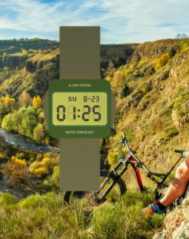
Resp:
1:25
